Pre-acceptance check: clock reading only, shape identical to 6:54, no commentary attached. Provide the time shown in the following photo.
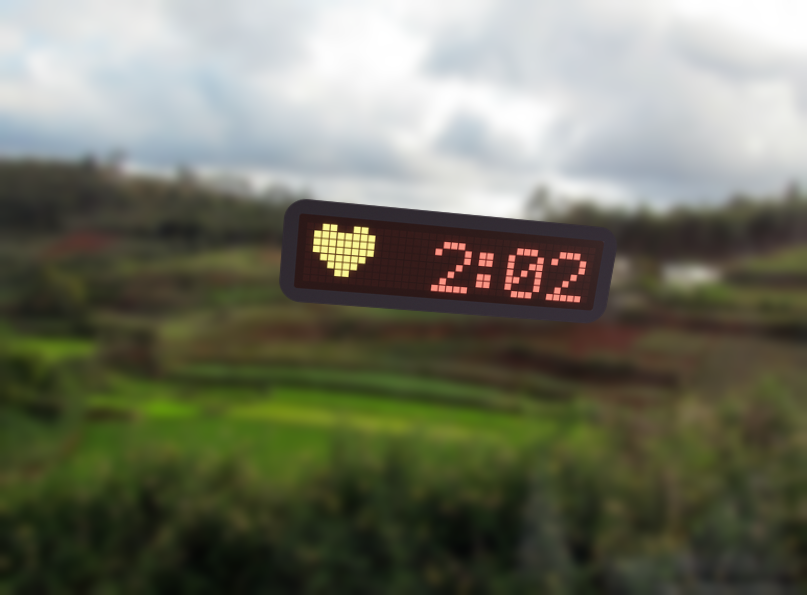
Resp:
2:02
